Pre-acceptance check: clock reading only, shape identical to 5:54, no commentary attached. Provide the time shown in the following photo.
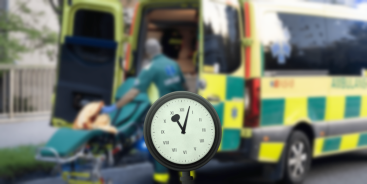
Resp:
11:03
